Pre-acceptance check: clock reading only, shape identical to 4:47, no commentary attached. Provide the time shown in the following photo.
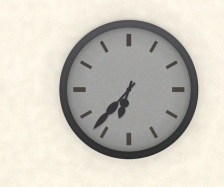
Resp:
6:37
